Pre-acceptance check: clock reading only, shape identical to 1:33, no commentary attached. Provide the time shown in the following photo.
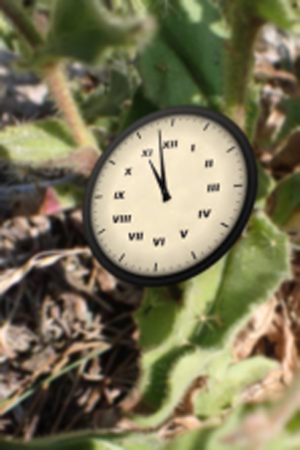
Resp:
10:58
